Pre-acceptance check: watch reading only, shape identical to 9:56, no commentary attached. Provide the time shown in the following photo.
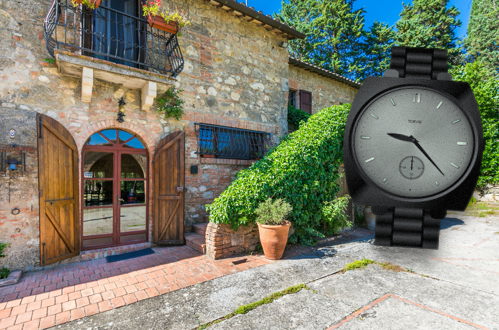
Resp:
9:23
